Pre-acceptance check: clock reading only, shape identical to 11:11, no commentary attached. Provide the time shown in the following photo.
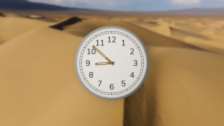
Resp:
8:52
